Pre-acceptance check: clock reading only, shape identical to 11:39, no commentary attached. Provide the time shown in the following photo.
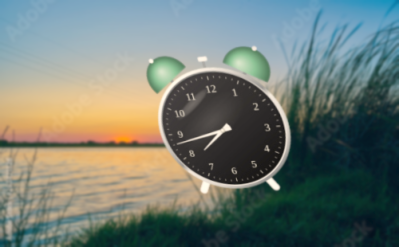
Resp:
7:43
